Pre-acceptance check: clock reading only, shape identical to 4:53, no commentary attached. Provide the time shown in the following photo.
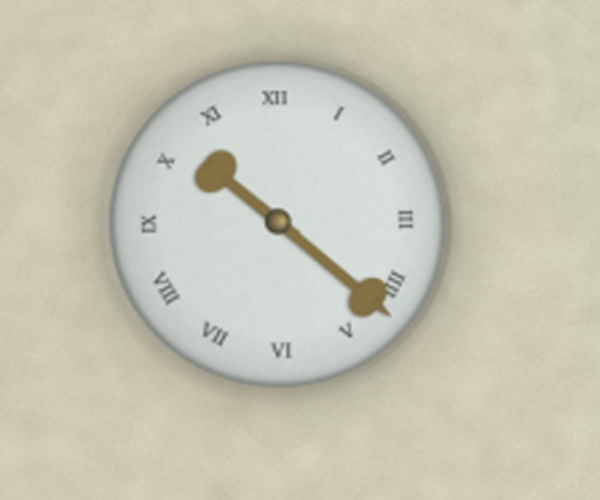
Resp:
10:22
